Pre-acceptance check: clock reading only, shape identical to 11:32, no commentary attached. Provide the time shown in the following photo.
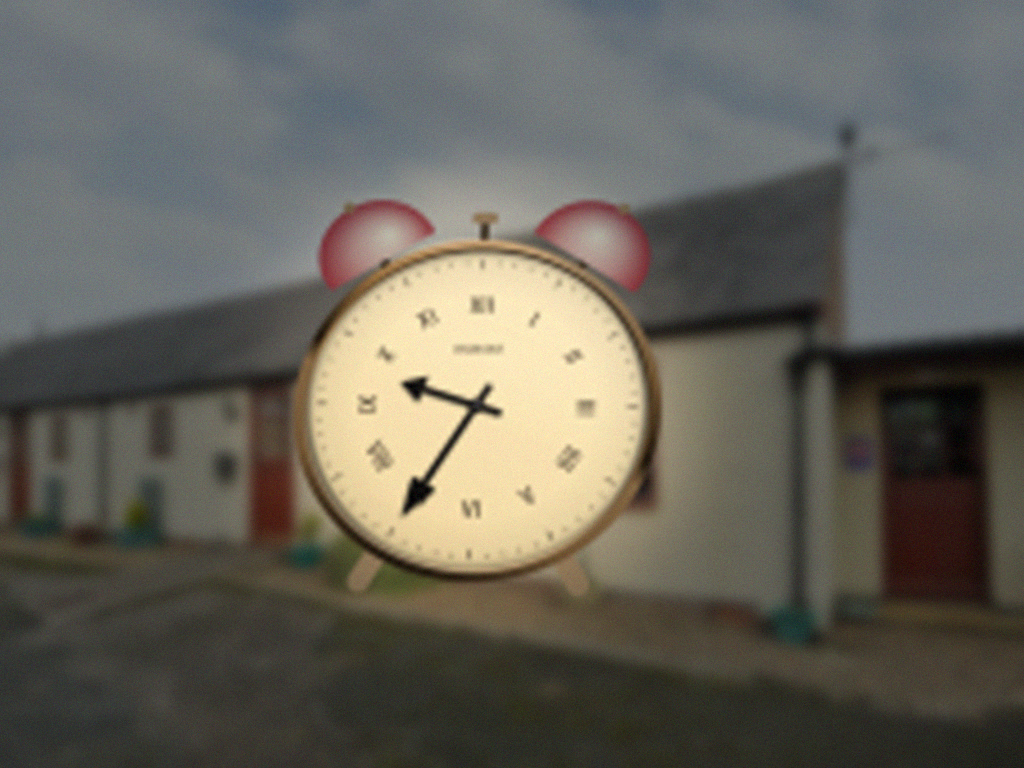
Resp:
9:35
